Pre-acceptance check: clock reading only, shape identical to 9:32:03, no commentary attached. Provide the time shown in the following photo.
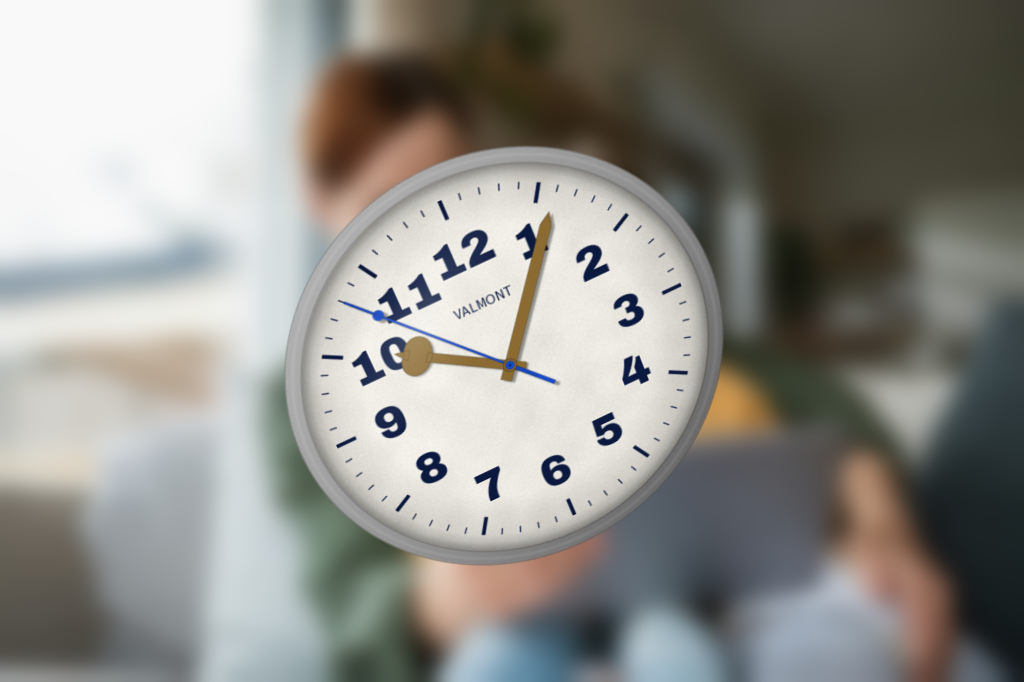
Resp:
10:05:53
